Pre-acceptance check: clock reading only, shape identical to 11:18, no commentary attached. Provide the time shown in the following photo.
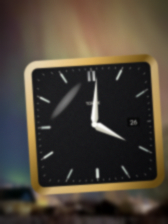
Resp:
4:01
